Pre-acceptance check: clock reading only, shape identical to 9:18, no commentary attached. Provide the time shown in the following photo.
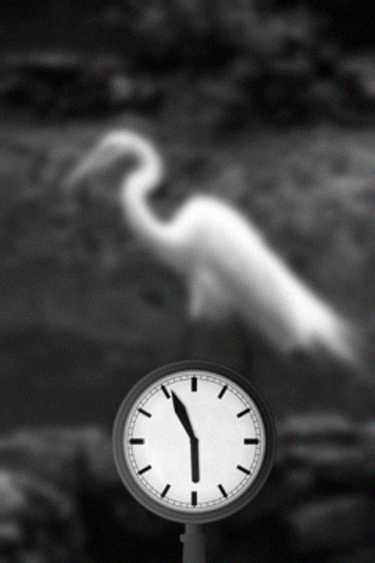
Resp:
5:56
